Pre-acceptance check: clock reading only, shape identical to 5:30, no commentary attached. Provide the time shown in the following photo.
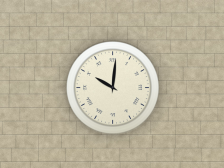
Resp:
10:01
